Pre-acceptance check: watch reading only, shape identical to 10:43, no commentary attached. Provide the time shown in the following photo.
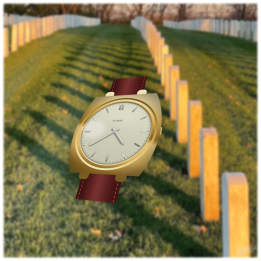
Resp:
4:39
